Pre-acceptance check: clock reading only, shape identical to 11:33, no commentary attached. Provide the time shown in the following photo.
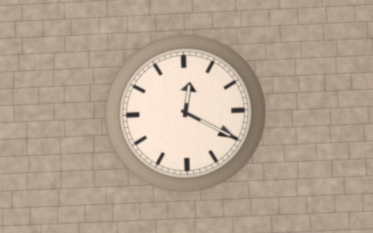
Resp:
12:20
